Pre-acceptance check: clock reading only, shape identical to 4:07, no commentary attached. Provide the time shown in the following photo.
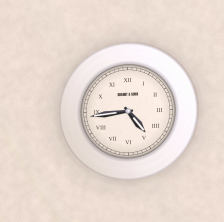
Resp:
4:44
